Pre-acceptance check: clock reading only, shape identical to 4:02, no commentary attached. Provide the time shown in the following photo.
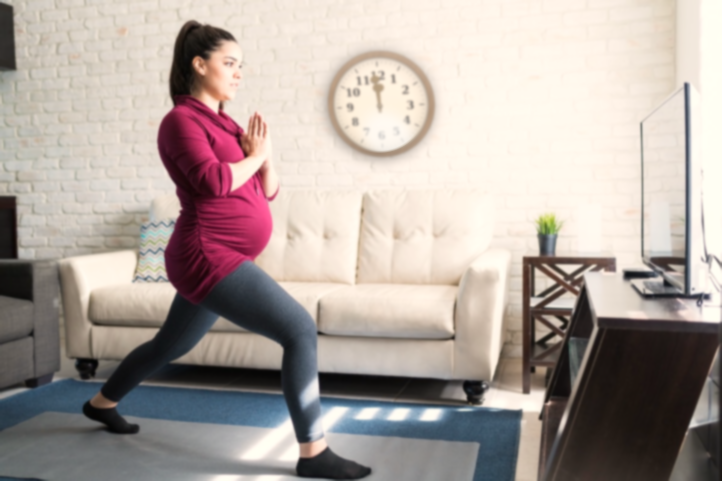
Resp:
11:59
